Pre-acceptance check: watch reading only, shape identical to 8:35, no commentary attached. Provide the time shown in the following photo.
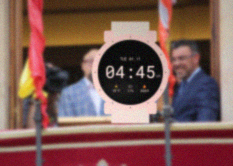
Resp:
4:45
